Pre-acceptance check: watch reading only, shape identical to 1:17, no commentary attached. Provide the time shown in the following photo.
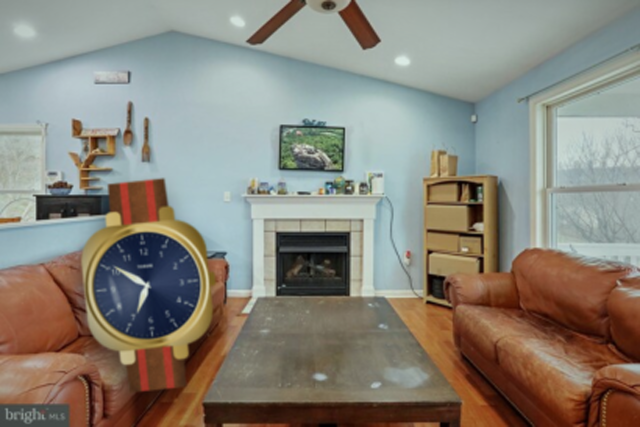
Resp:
6:51
